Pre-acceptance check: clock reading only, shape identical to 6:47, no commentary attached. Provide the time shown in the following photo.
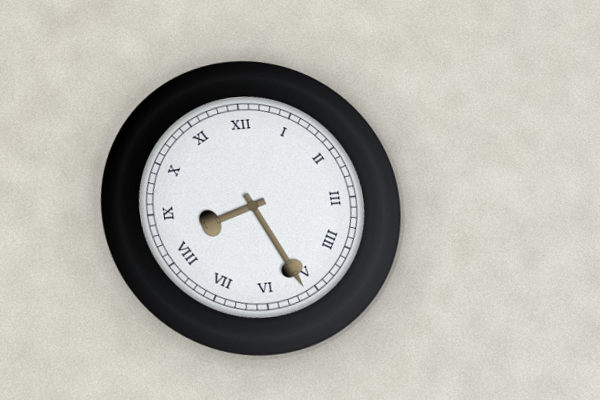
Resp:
8:26
